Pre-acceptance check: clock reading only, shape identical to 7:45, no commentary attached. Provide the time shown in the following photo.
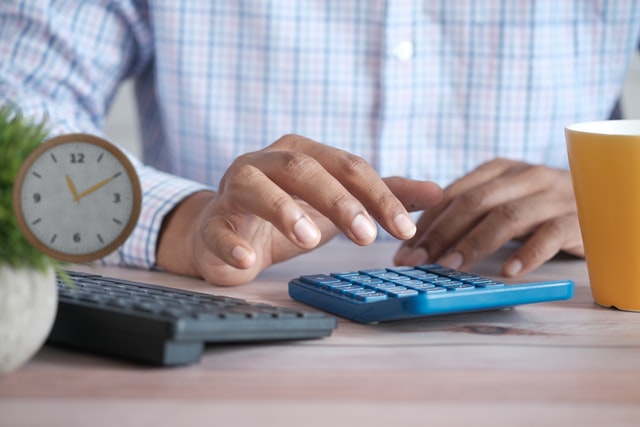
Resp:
11:10
